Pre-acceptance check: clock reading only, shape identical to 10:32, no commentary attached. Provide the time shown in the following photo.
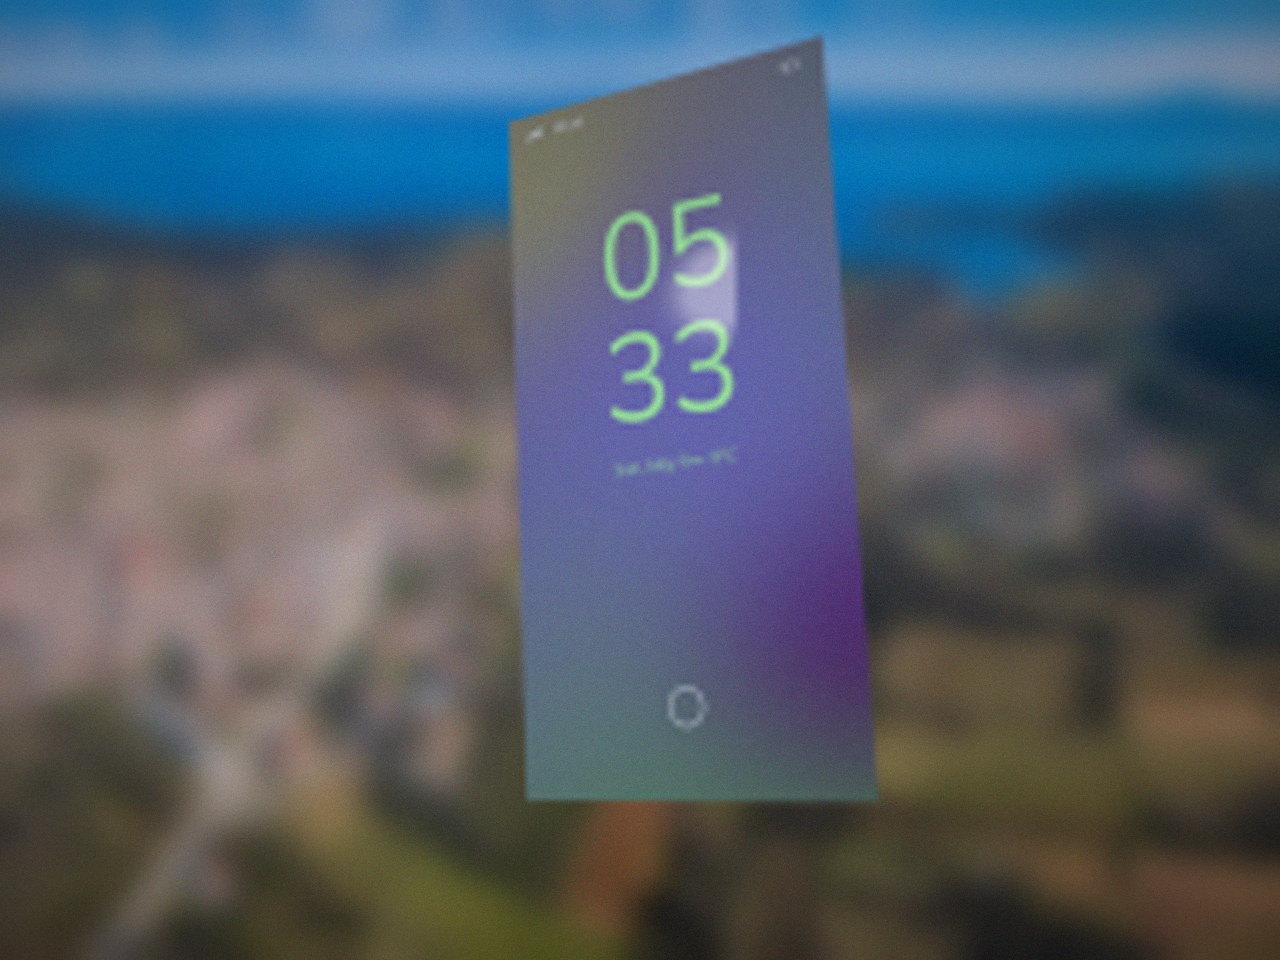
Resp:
5:33
